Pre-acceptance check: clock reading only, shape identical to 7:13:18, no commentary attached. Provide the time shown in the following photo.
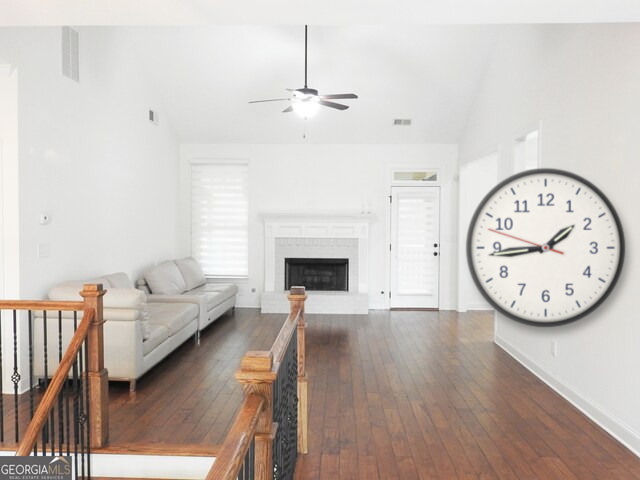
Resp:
1:43:48
